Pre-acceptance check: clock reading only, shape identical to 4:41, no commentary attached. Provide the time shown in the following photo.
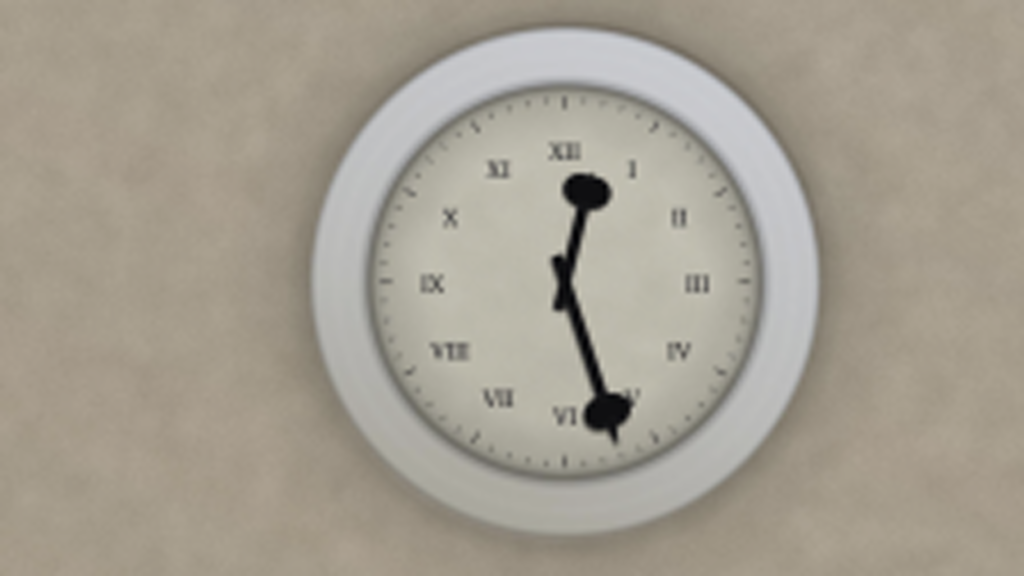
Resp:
12:27
